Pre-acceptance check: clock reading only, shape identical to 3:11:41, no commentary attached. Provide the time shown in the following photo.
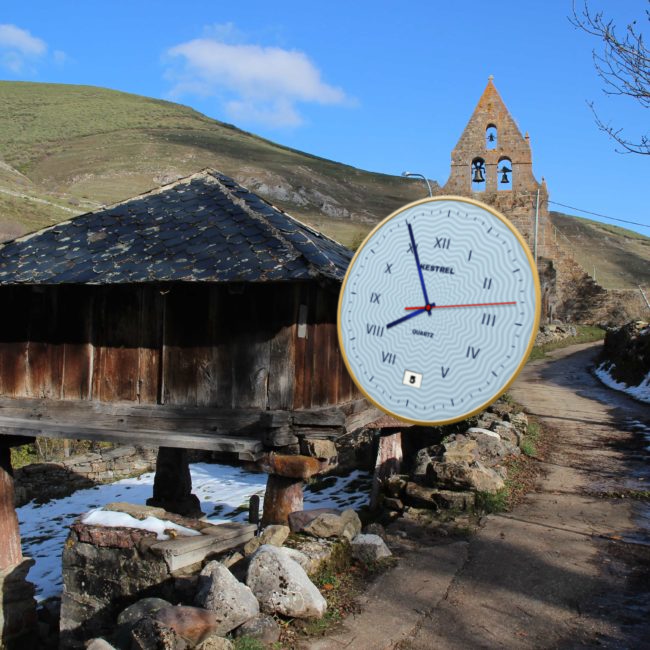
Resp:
7:55:13
